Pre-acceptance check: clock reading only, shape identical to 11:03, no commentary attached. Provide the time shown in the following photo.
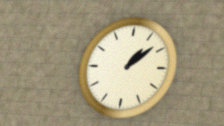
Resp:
1:08
